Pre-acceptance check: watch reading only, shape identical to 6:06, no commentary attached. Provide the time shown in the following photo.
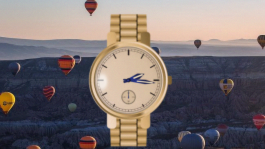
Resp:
2:16
